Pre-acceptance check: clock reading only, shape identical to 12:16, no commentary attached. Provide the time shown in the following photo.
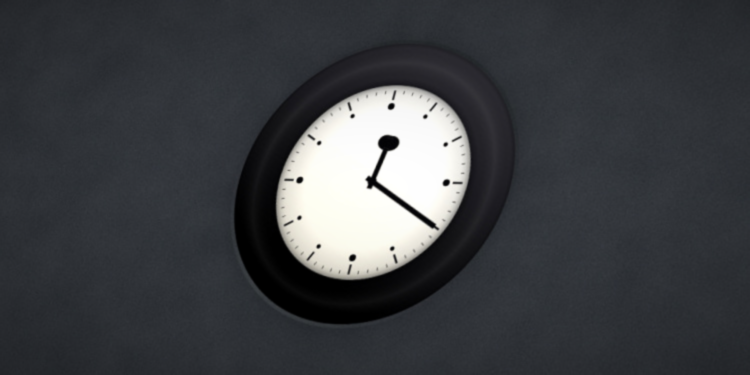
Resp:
12:20
